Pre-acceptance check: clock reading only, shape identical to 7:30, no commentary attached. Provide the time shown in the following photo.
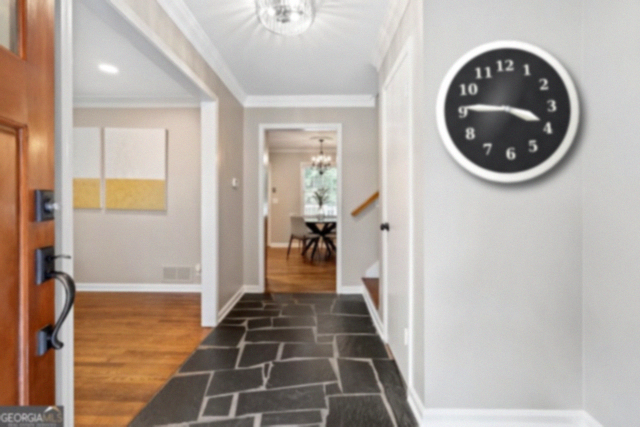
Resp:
3:46
